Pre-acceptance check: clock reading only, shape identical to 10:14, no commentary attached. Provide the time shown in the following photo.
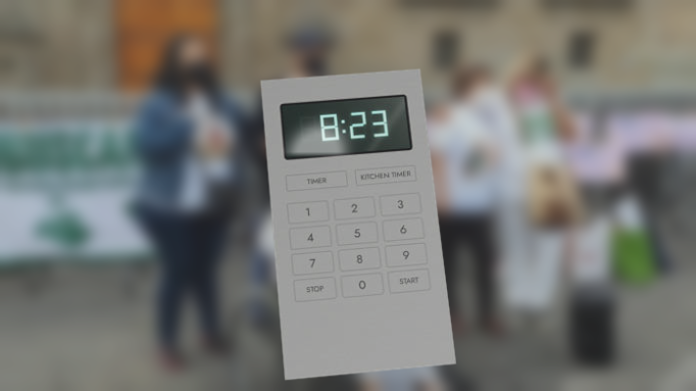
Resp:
8:23
